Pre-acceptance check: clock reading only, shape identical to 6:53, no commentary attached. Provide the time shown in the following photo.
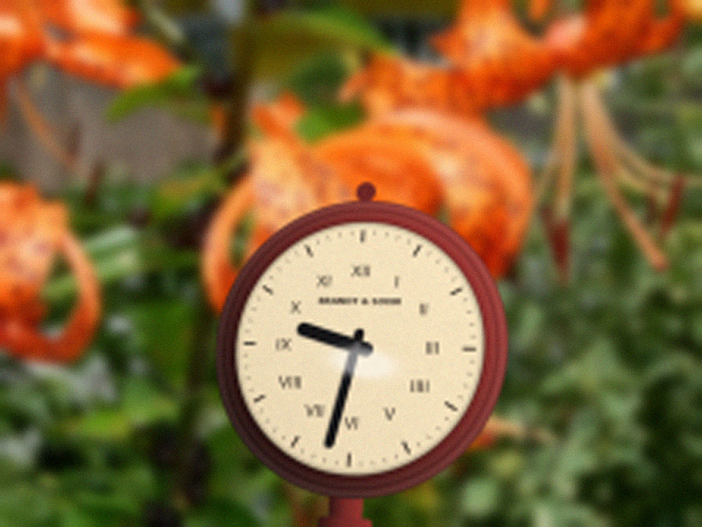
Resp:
9:32
